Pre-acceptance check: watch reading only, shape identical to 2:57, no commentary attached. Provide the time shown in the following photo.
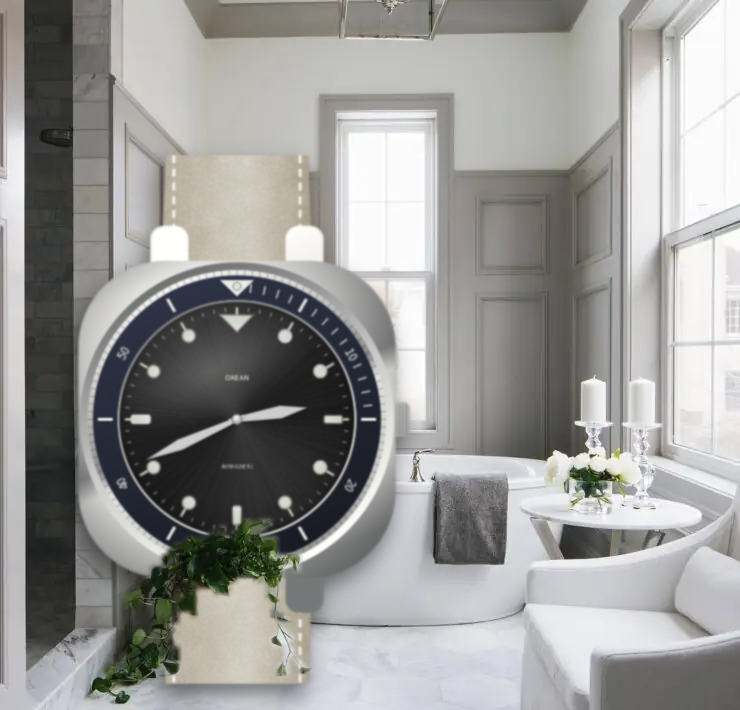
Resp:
2:41
